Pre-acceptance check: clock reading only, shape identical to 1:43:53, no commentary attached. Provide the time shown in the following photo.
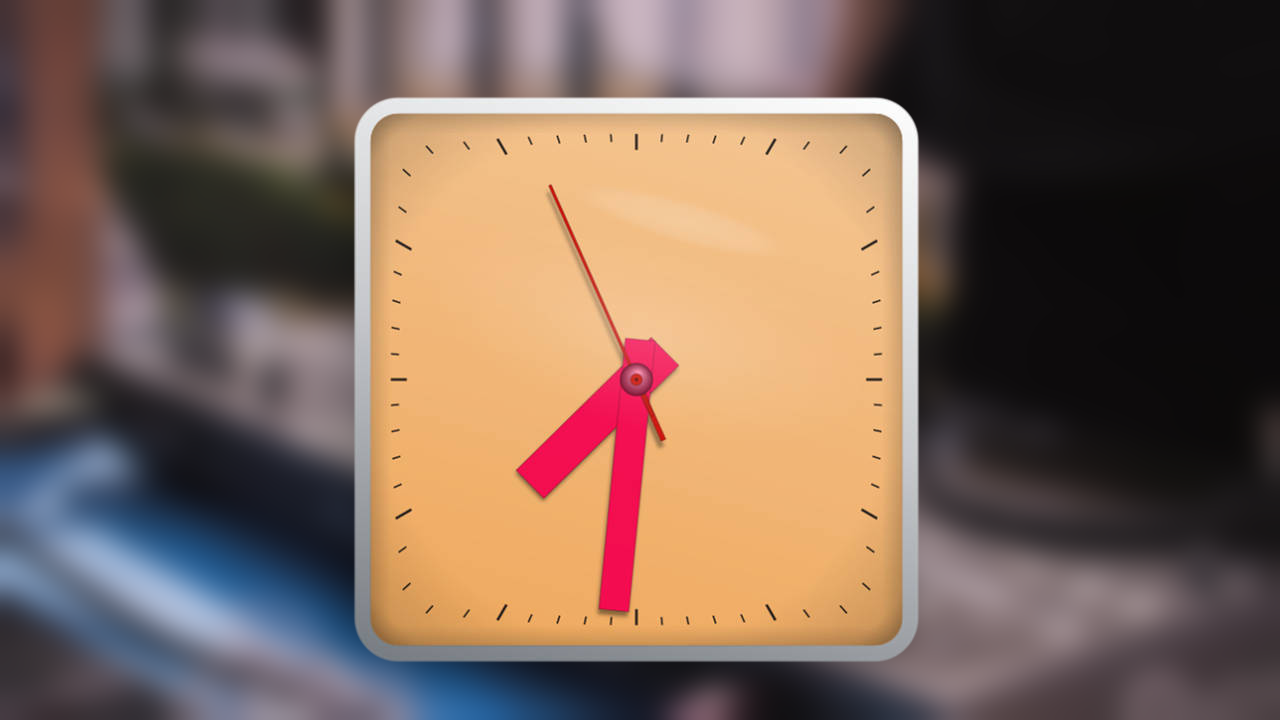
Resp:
7:30:56
